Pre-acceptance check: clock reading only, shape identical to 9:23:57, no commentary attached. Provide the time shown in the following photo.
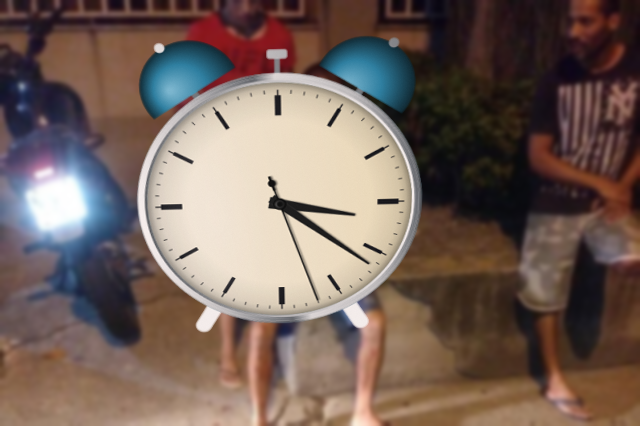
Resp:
3:21:27
